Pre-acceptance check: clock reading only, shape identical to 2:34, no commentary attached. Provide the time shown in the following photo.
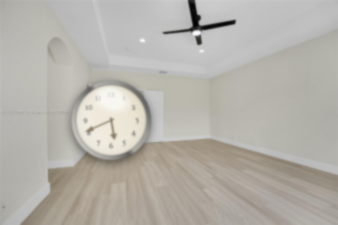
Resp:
5:41
